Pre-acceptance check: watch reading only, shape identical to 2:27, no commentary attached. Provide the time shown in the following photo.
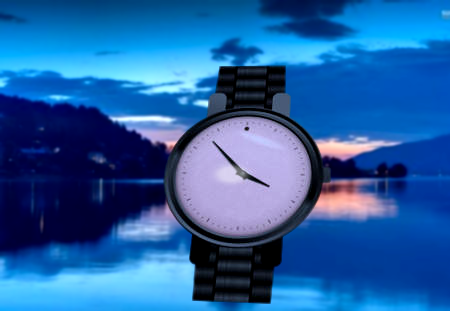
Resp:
3:53
